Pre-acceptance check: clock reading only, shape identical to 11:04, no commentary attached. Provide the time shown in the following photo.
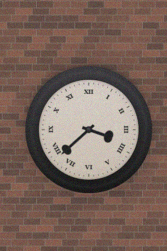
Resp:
3:38
